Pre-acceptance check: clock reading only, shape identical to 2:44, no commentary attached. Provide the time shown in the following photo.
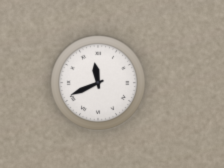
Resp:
11:41
